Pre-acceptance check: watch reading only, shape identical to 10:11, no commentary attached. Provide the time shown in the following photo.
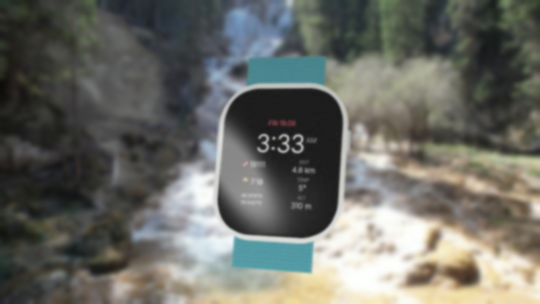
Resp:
3:33
